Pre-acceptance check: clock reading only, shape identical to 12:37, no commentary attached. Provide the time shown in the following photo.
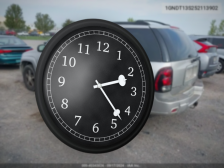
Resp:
2:23
